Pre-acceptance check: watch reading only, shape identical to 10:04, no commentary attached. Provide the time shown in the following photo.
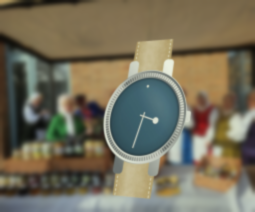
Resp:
3:32
